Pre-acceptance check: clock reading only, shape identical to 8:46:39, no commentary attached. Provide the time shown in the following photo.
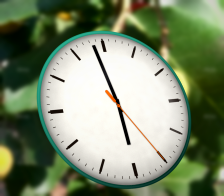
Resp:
5:58:25
